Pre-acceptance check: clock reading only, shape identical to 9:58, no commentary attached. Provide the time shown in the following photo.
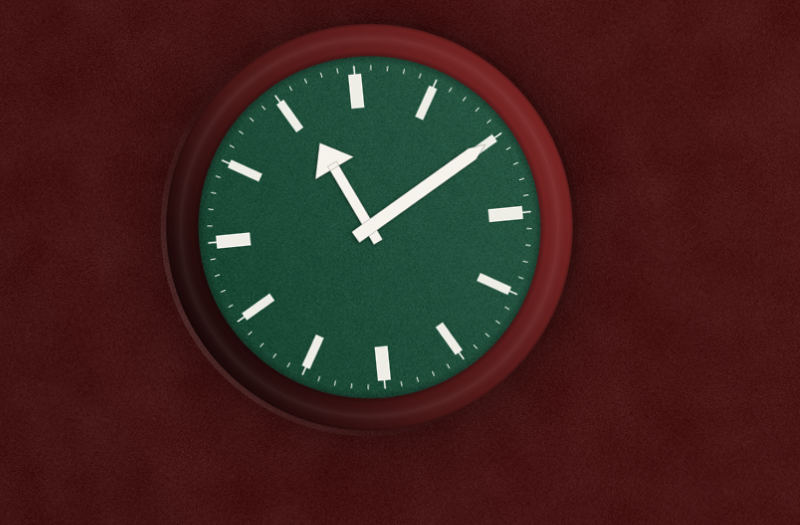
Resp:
11:10
